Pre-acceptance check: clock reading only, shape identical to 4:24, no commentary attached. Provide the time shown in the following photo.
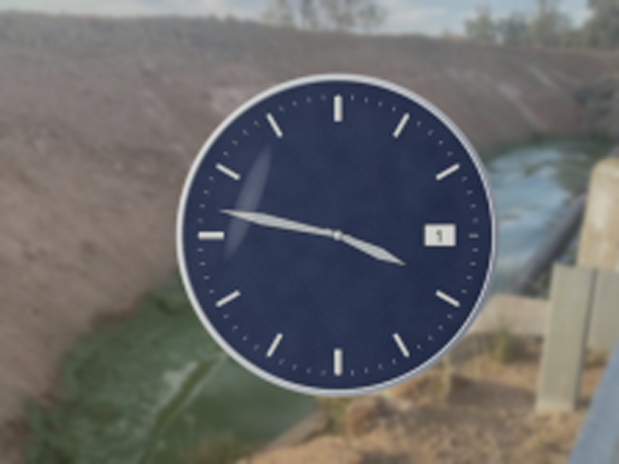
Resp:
3:47
